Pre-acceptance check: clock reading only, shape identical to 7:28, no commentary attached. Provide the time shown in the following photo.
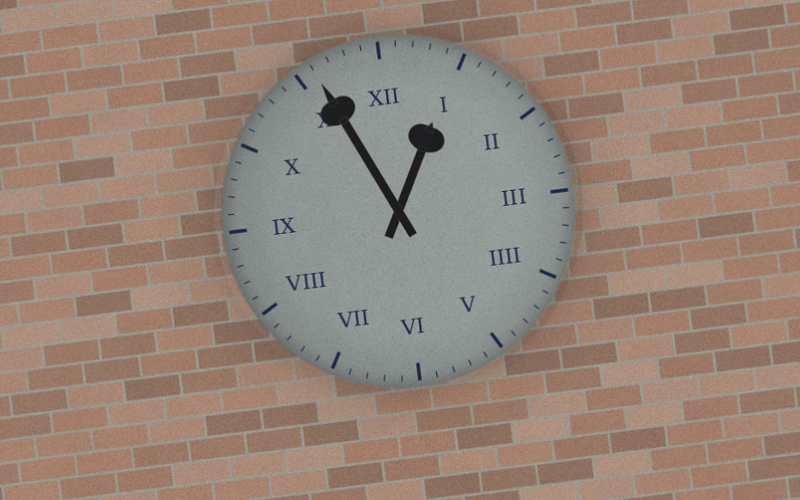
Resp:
12:56
